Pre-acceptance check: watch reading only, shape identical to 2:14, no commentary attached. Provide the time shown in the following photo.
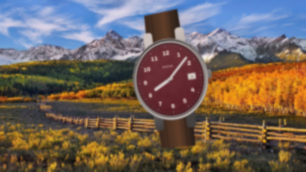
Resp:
8:08
